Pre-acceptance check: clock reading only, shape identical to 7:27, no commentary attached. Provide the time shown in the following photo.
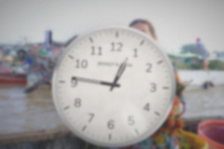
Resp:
12:46
